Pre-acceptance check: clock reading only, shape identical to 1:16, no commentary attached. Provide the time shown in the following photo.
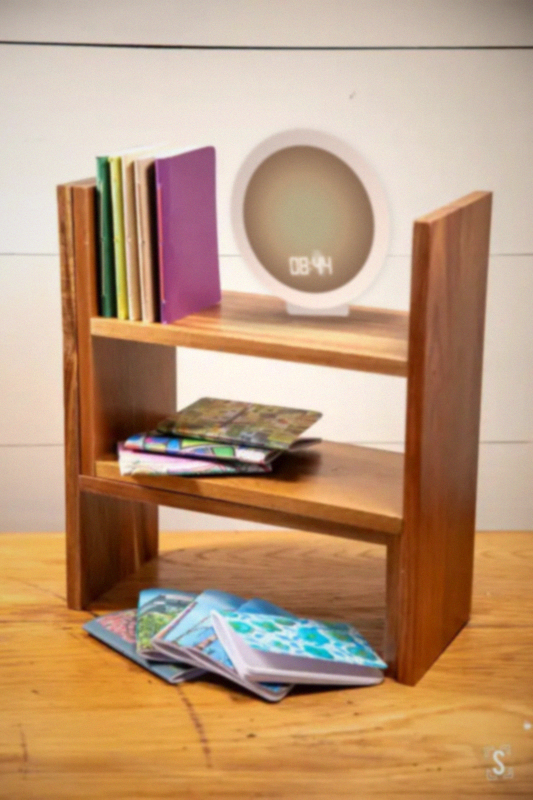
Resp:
8:44
